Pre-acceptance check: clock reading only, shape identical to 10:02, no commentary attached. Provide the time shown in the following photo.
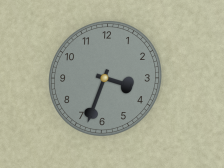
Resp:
3:33
